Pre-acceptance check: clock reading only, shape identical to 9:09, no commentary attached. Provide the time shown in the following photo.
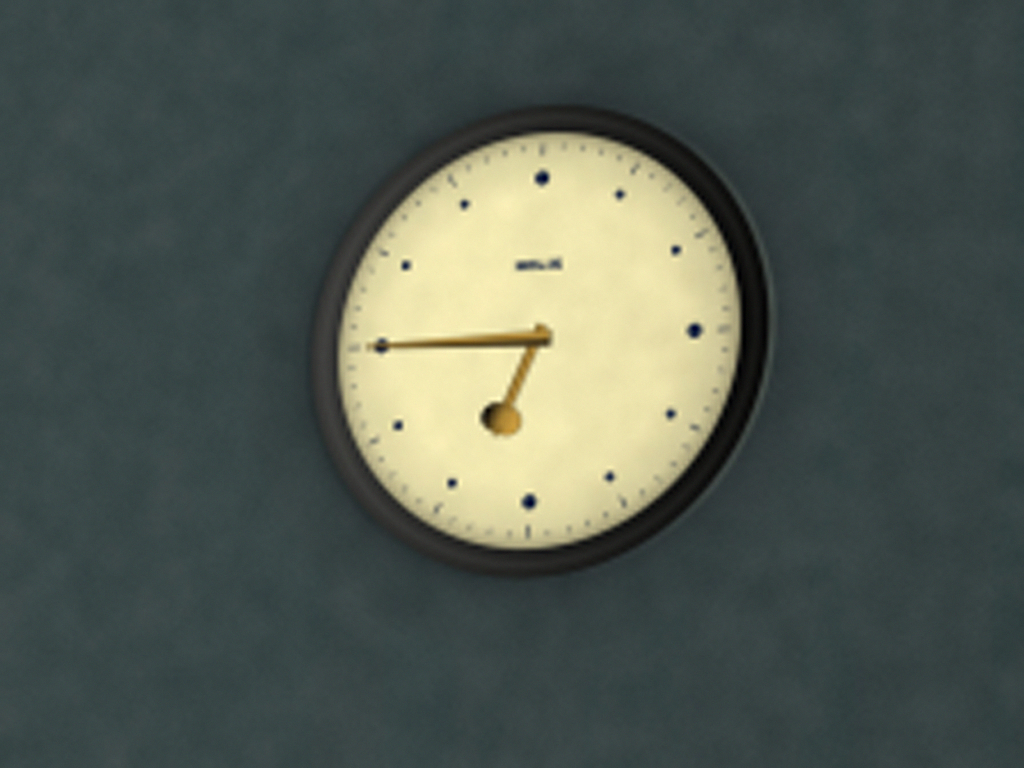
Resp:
6:45
